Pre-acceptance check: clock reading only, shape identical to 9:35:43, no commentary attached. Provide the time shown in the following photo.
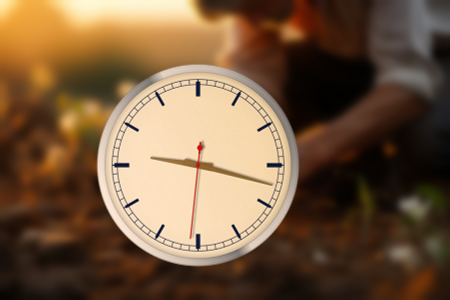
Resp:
9:17:31
